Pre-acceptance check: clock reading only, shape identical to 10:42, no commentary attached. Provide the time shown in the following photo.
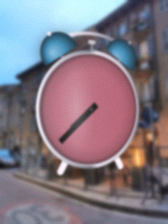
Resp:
7:38
